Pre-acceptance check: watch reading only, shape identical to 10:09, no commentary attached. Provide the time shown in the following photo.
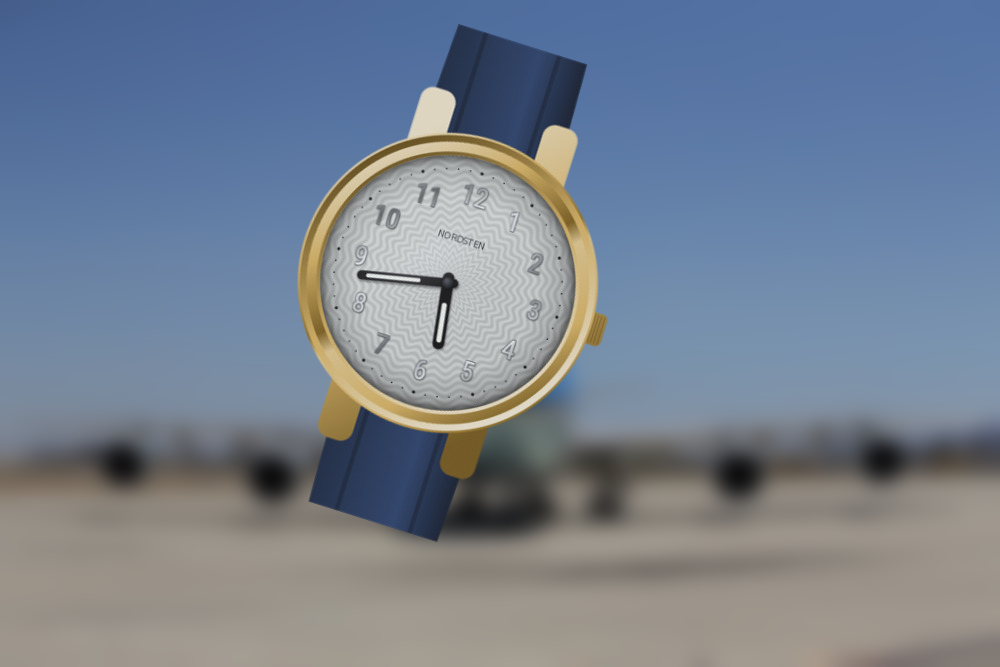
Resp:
5:43
